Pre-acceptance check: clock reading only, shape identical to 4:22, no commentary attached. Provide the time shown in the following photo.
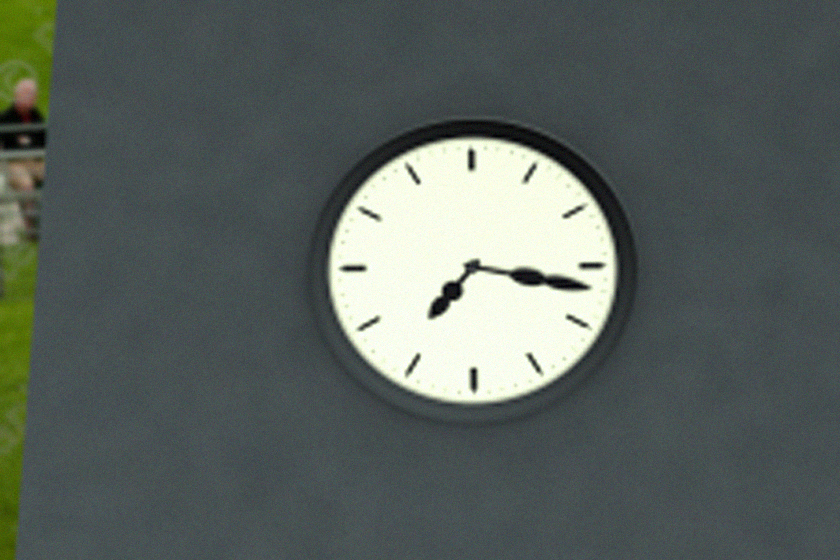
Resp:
7:17
